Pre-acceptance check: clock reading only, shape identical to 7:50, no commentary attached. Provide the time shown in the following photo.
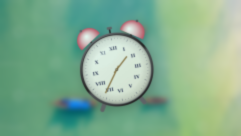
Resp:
1:36
